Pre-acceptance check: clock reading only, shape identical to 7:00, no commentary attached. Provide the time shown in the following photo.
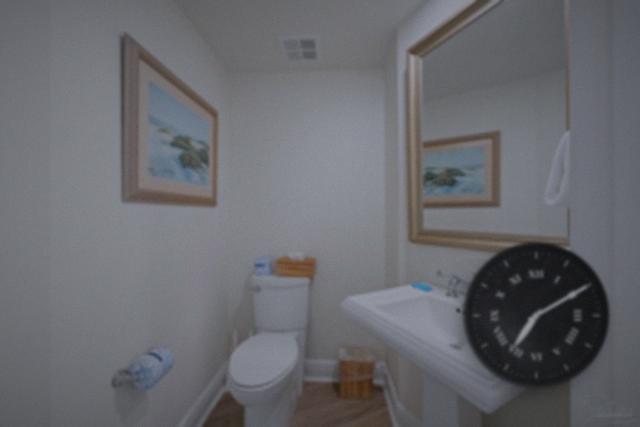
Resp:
7:10
